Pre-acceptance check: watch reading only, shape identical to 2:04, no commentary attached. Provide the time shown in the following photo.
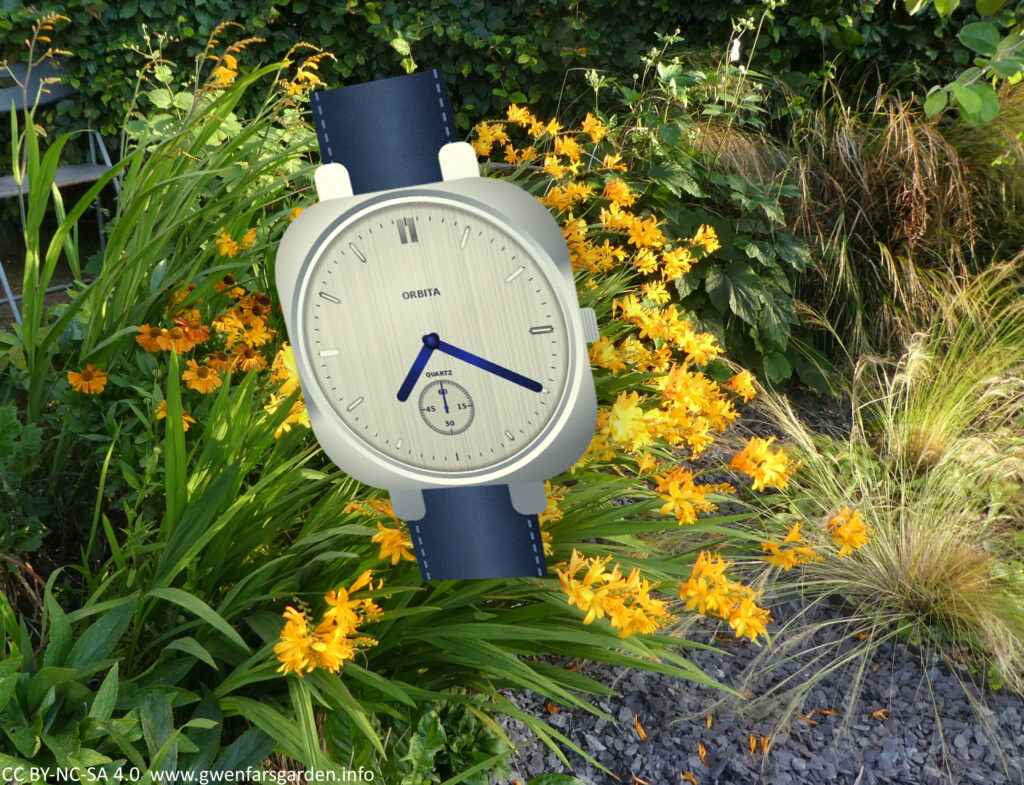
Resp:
7:20
